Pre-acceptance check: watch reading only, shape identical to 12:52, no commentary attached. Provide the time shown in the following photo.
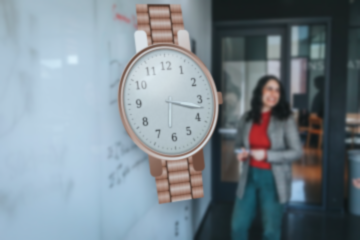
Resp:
6:17
